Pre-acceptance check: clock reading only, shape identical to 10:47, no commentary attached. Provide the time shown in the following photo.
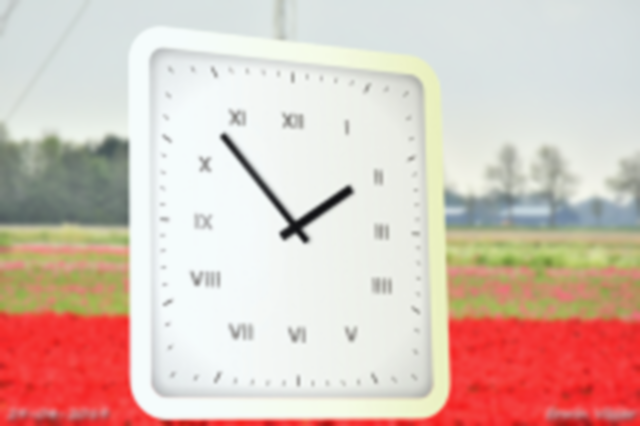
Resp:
1:53
